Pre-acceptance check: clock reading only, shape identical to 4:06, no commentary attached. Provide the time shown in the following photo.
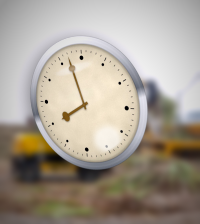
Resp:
7:57
